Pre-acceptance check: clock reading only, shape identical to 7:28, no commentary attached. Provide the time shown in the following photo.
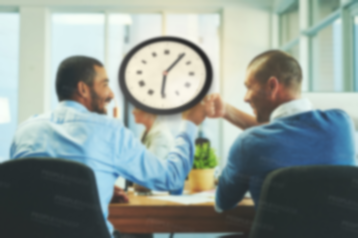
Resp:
6:06
